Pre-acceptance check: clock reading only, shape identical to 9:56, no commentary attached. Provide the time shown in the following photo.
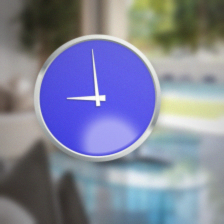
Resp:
8:59
